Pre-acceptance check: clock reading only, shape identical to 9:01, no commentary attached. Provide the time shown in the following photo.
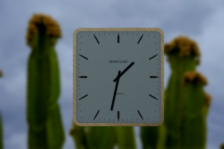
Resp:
1:32
